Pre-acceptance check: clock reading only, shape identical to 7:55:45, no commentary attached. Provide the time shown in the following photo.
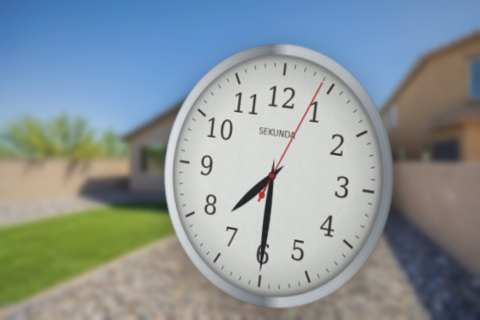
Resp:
7:30:04
